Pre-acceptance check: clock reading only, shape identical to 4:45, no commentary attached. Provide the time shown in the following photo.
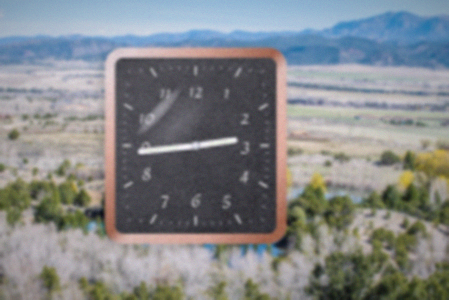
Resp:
2:44
